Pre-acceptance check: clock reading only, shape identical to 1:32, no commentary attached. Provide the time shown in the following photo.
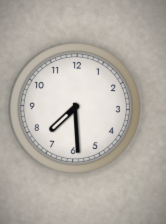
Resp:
7:29
